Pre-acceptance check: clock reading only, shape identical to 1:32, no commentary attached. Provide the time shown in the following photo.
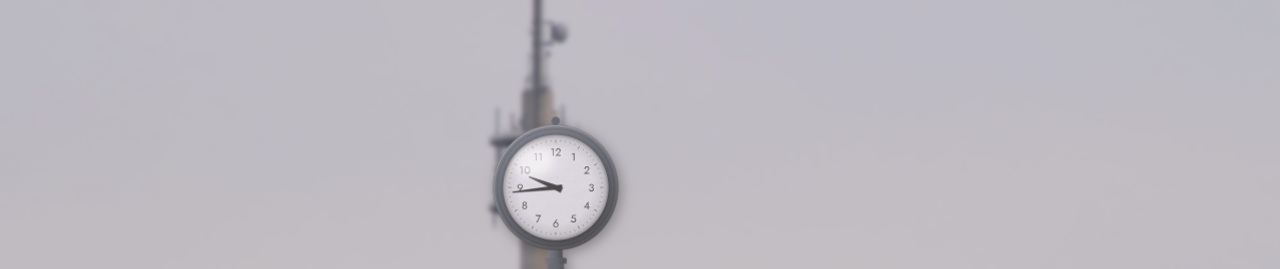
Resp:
9:44
